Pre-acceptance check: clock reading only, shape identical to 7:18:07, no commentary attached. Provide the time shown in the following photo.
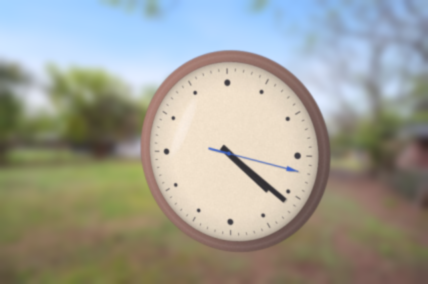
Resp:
4:21:17
